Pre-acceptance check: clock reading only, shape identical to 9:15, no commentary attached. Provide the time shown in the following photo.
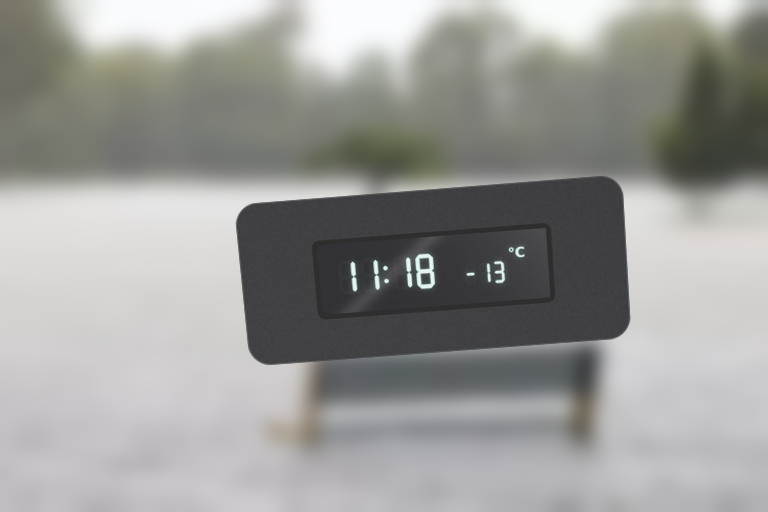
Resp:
11:18
